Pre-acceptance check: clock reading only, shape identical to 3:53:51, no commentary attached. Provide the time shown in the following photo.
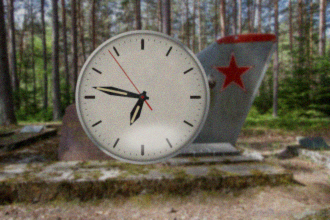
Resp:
6:46:54
